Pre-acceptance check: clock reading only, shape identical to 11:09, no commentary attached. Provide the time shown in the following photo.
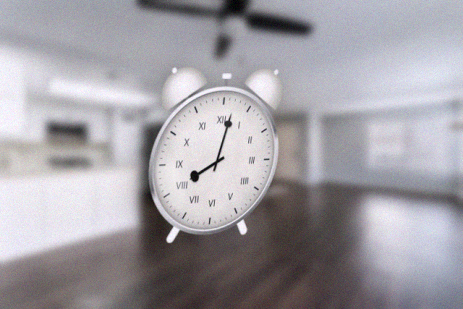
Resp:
8:02
